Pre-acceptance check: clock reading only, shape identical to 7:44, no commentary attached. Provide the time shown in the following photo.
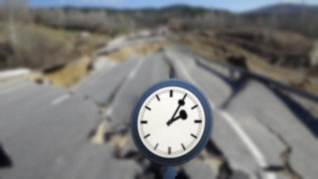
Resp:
2:05
